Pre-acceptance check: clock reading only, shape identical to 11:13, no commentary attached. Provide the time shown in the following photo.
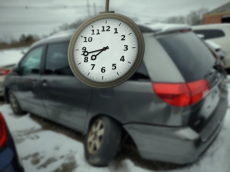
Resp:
7:43
